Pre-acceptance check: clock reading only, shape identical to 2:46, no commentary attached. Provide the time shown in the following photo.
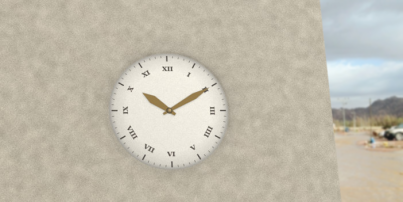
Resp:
10:10
